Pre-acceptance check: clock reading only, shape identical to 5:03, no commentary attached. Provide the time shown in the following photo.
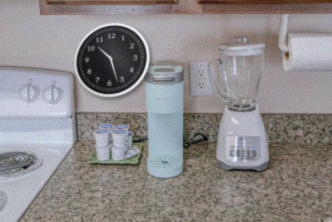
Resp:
10:27
